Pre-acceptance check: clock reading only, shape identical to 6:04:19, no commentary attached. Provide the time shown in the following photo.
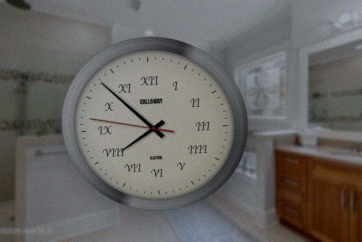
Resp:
7:52:47
